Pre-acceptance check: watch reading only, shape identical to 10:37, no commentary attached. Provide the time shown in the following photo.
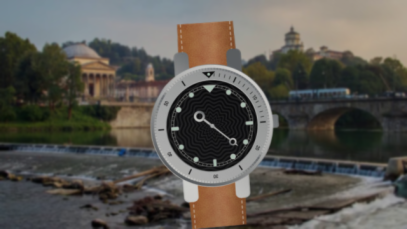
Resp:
10:22
